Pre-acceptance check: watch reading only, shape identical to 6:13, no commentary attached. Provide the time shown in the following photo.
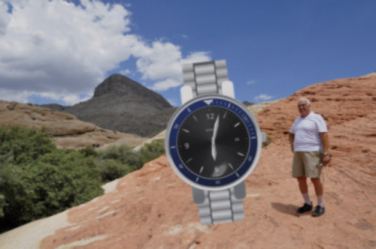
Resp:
6:03
